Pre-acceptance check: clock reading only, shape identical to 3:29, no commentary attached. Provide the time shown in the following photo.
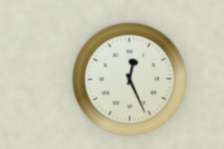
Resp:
12:26
